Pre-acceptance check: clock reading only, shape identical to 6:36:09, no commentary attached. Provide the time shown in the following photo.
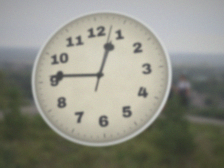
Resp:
12:46:03
